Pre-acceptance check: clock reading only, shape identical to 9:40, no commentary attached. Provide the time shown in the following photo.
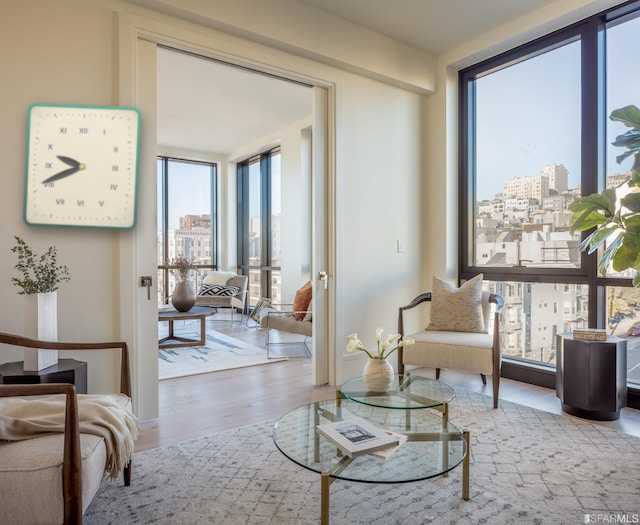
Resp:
9:41
